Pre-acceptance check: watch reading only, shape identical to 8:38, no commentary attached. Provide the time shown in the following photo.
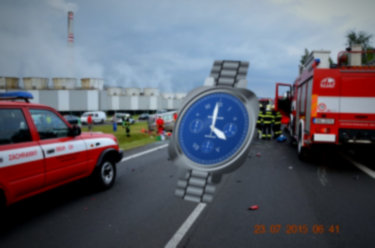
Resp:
3:59
